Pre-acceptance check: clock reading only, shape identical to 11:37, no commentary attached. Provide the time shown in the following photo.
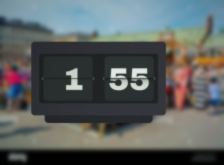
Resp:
1:55
